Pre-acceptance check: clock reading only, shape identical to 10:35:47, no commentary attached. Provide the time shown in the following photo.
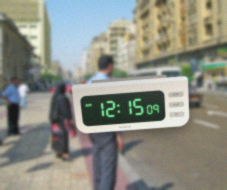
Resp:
12:15:09
